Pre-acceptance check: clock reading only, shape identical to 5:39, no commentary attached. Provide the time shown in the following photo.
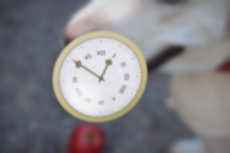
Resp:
12:51
